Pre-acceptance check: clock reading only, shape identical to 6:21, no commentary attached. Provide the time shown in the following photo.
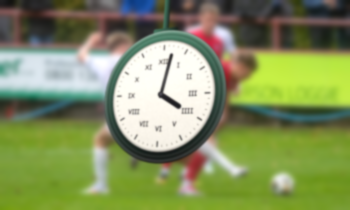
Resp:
4:02
